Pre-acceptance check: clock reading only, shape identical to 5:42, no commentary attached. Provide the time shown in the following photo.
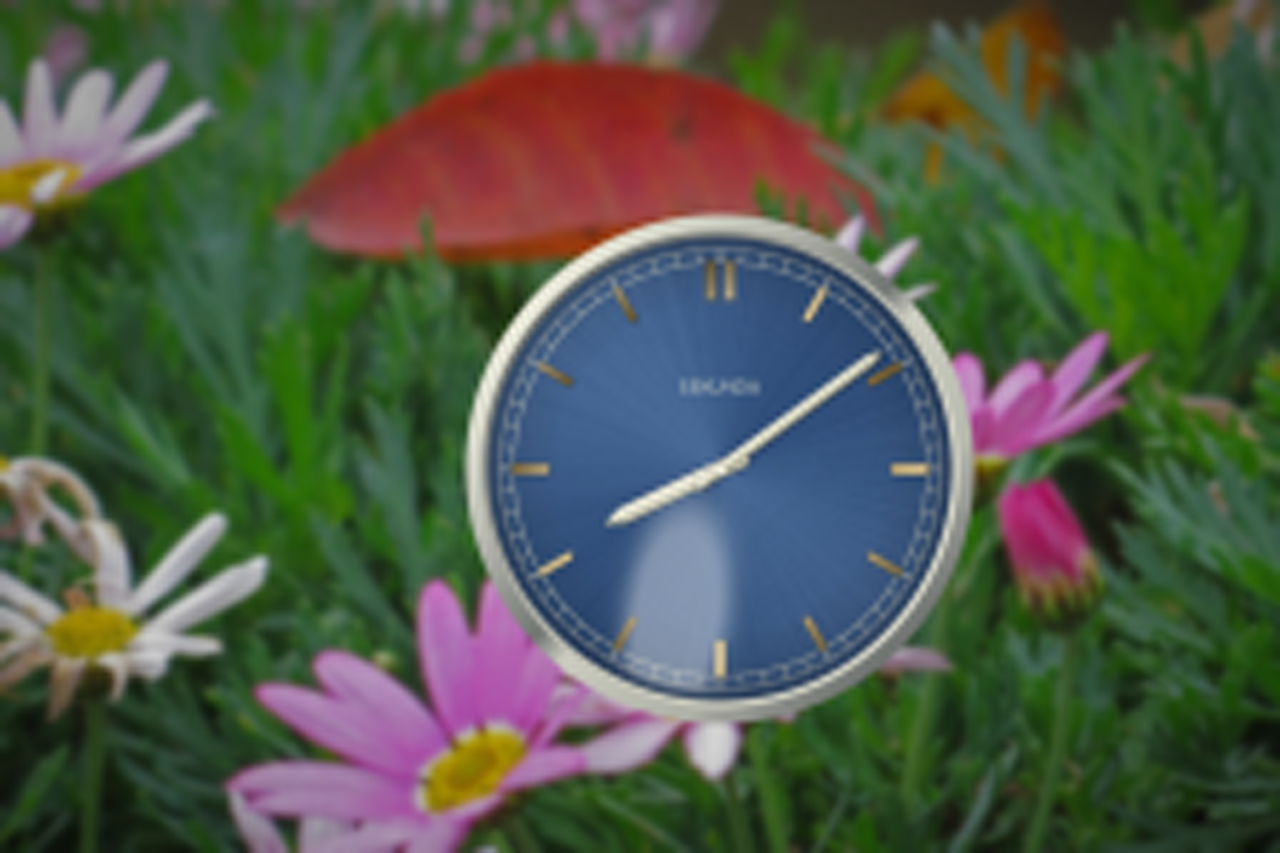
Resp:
8:09
